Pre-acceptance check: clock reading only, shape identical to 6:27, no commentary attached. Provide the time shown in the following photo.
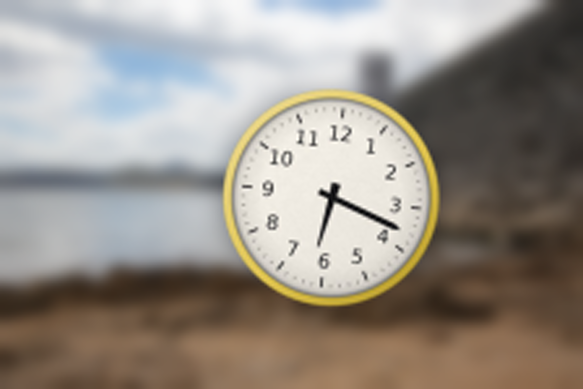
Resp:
6:18
